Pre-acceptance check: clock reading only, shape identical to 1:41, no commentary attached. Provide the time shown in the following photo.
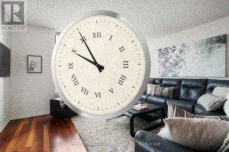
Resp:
9:55
